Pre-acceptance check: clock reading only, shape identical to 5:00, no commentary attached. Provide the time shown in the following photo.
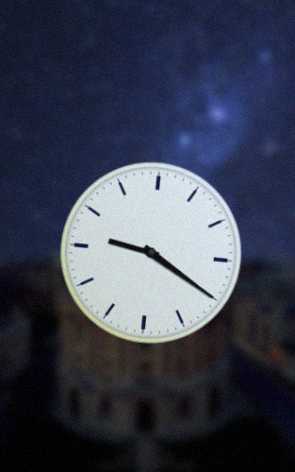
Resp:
9:20
